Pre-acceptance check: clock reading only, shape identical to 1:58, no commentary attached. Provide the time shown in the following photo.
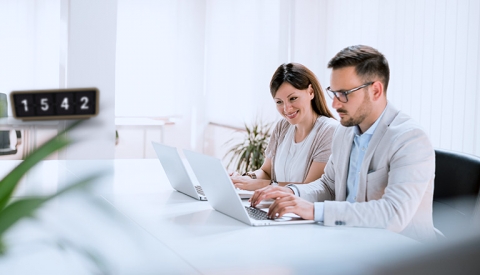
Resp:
15:42
